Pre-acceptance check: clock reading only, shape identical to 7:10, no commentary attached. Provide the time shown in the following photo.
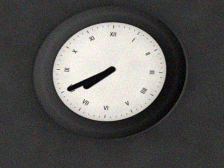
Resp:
7:40
